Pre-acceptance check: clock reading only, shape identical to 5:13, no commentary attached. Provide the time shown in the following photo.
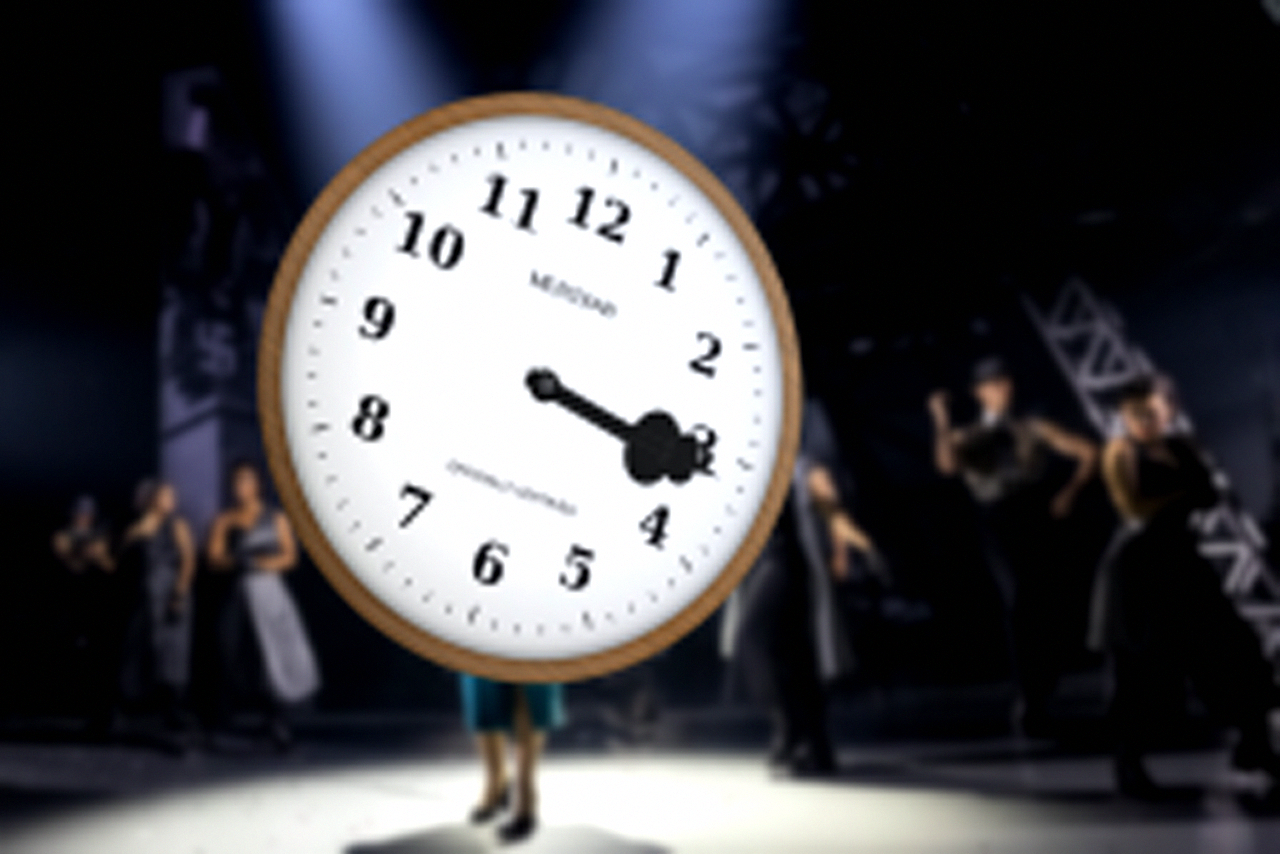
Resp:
3:16
